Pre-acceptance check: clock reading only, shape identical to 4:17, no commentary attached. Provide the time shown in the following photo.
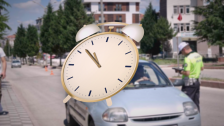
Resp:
10:52
